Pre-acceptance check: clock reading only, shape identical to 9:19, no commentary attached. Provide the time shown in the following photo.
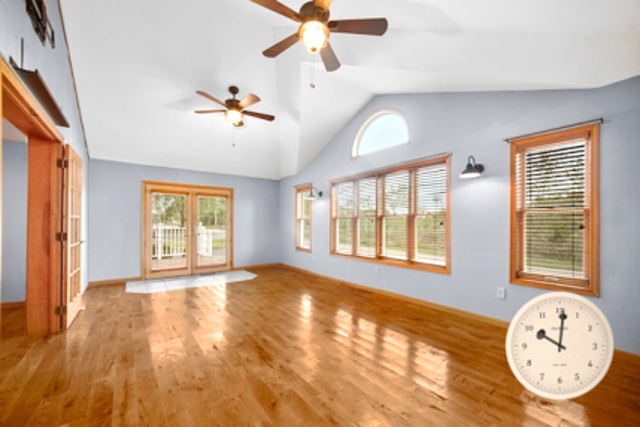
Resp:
10:01
